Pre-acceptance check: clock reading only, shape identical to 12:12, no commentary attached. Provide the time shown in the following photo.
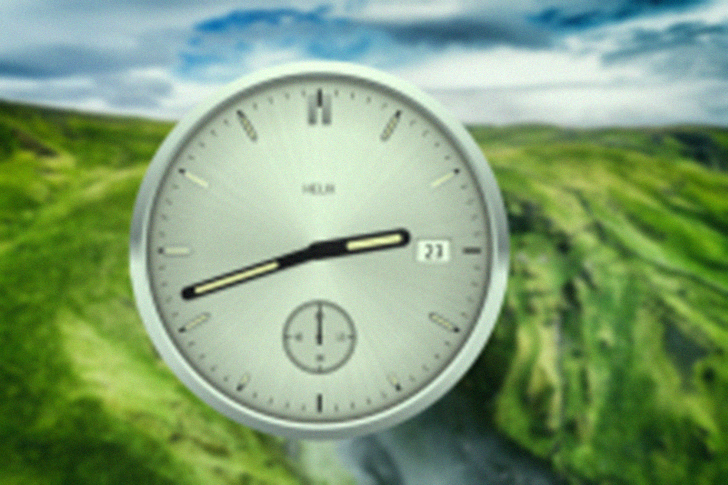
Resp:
2:42
